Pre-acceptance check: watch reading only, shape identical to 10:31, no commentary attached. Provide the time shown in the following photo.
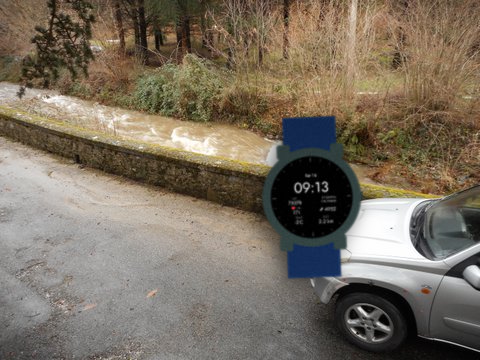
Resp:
9:13
